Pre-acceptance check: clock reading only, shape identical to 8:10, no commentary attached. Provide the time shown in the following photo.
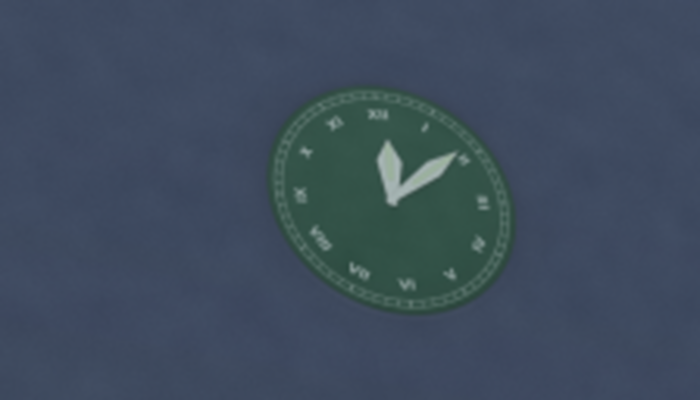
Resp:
12:09
